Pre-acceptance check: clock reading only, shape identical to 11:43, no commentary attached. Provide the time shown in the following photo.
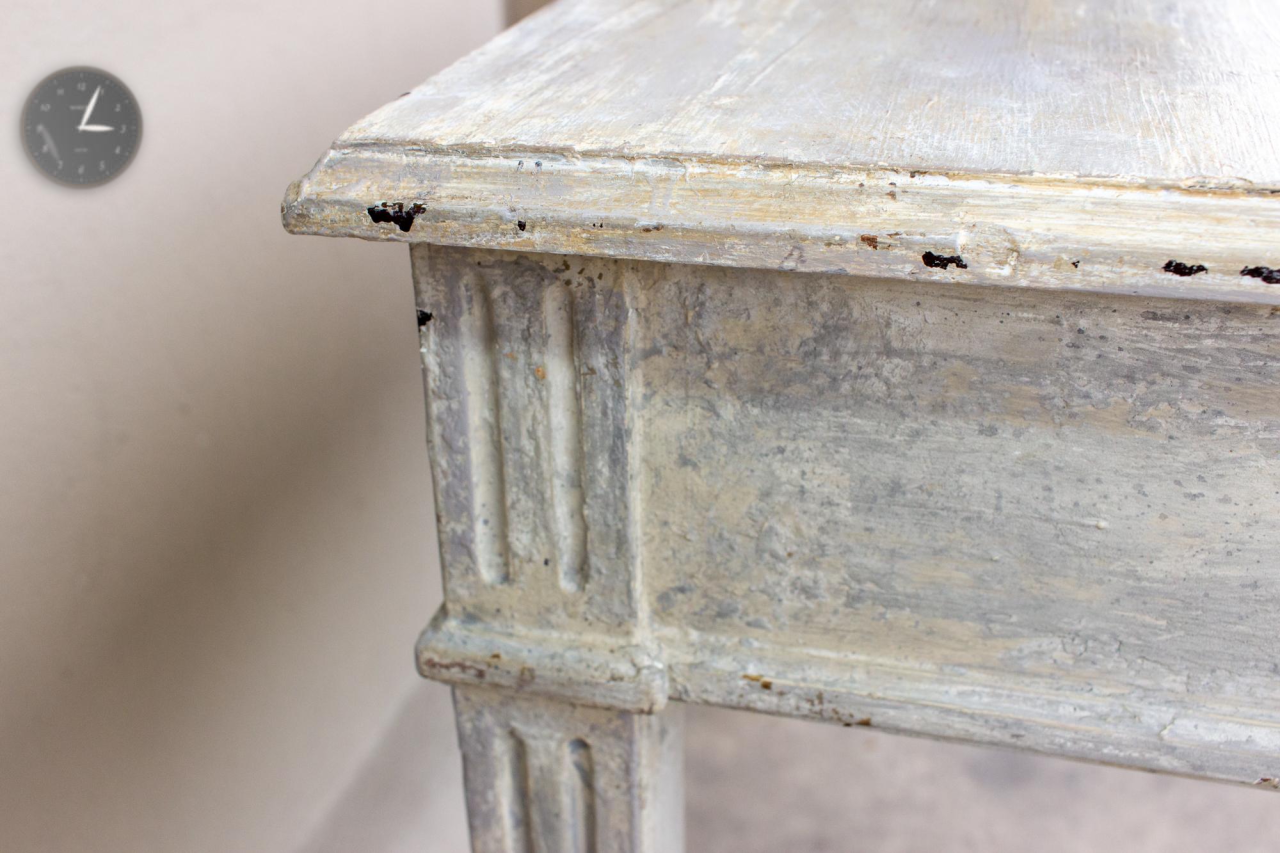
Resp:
3:04
